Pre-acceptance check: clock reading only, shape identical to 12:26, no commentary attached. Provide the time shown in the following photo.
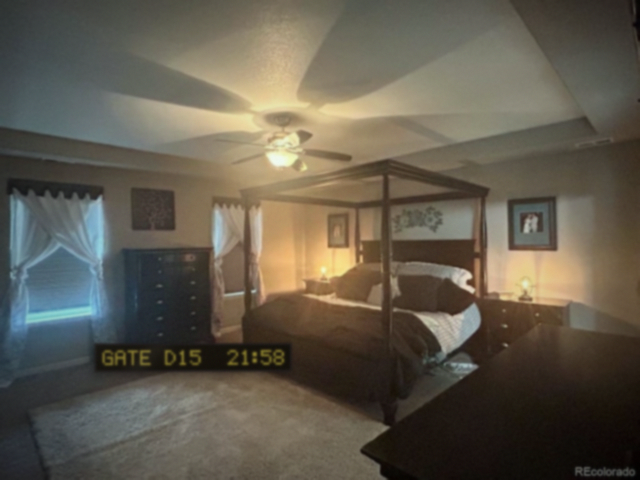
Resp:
21:58
